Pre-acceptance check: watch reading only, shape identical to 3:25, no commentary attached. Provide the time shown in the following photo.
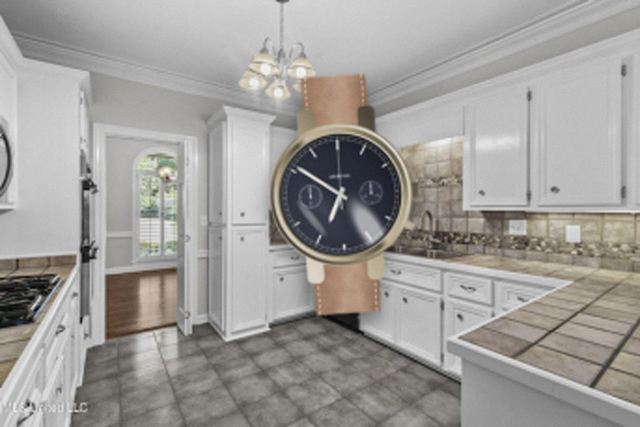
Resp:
6:51
